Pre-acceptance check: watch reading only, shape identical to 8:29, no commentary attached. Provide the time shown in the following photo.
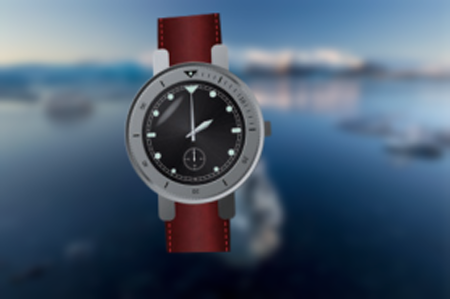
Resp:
2:00
